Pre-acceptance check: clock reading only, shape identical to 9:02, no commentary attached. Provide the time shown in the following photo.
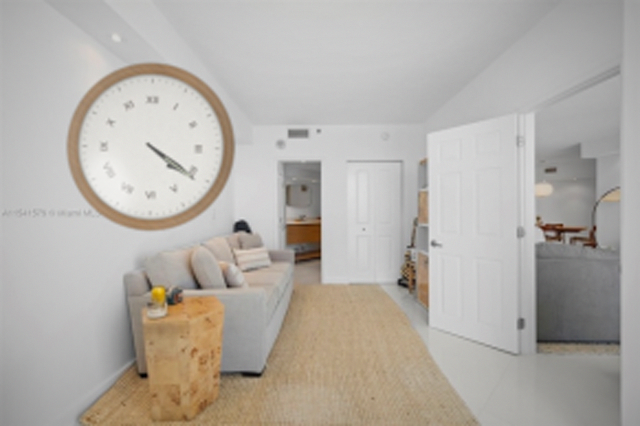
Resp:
4:21
